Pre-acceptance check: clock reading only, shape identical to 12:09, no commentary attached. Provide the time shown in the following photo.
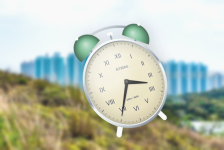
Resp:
3:35
